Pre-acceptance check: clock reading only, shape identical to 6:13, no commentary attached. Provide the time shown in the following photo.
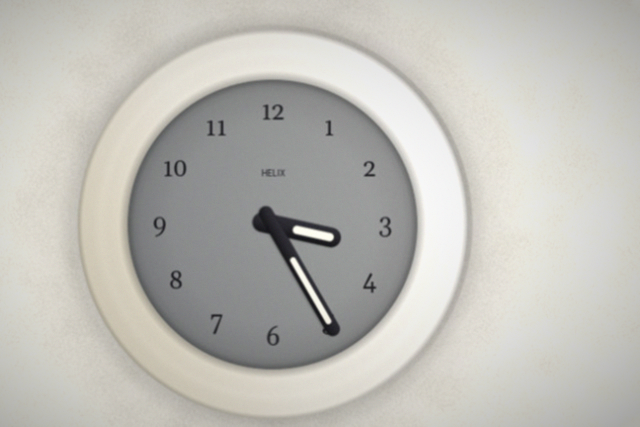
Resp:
3:25
